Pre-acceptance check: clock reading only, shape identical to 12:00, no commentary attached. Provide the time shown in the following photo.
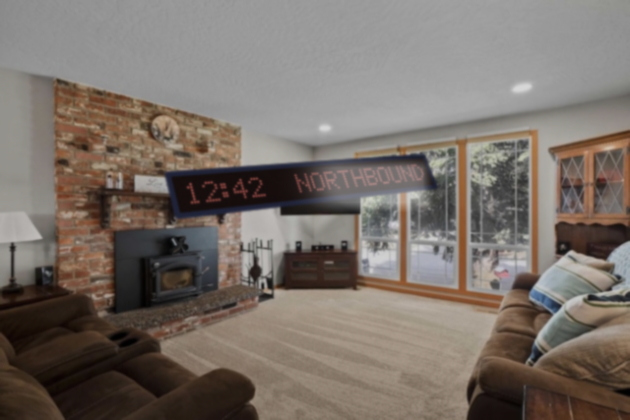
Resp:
12:42
